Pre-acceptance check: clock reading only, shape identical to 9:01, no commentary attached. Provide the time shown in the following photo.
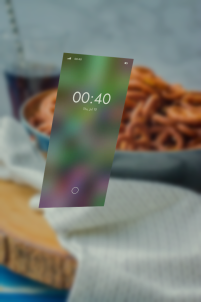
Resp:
0:40
